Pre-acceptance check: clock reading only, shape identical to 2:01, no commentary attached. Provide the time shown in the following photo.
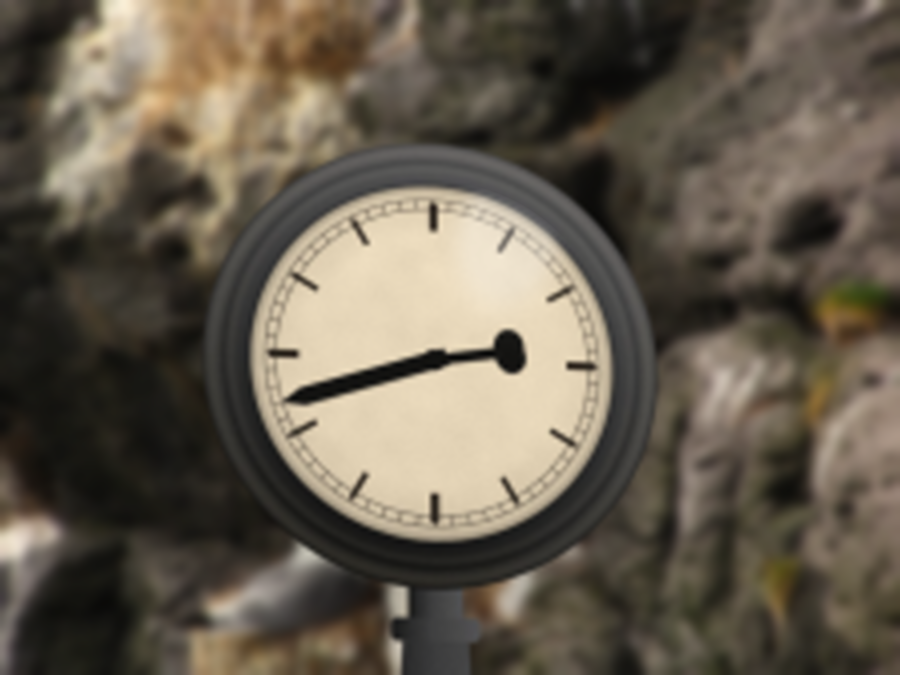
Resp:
2:42
